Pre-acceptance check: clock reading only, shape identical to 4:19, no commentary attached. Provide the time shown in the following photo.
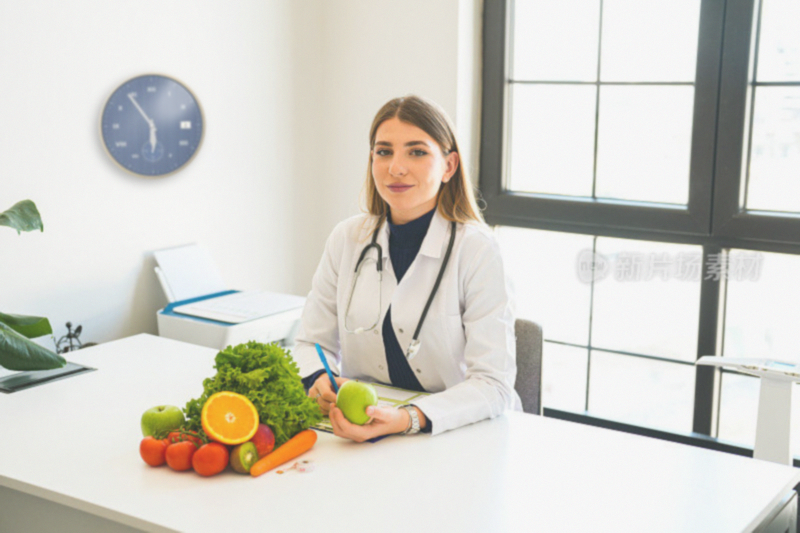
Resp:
5:54
